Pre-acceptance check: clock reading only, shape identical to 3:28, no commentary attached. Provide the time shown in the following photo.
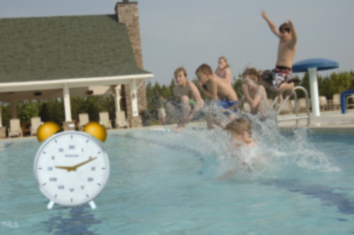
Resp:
9:11
